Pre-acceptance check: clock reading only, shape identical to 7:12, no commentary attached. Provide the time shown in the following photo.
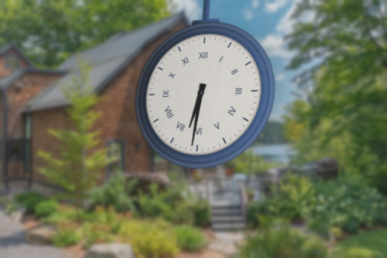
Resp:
6:31
